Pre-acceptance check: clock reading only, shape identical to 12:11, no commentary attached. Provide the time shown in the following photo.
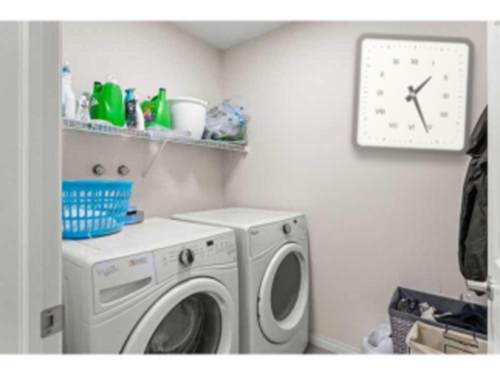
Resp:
1:26
